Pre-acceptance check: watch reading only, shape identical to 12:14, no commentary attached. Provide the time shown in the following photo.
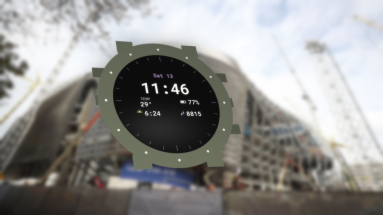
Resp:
11:46
